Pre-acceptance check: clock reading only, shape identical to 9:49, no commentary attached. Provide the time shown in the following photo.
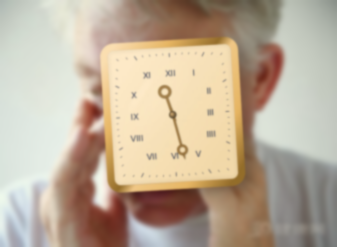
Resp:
11:28
